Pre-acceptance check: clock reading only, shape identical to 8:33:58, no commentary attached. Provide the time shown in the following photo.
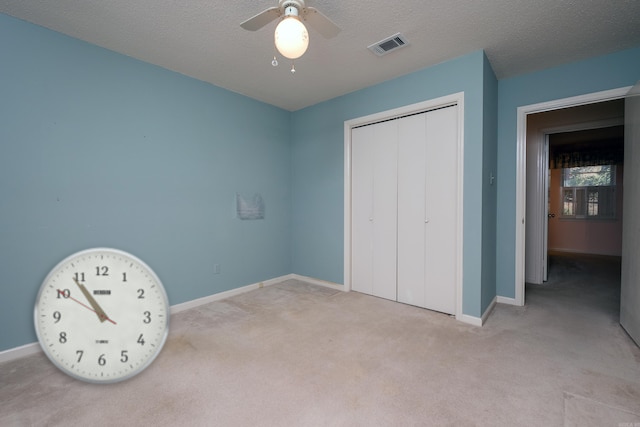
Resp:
10:53:50
